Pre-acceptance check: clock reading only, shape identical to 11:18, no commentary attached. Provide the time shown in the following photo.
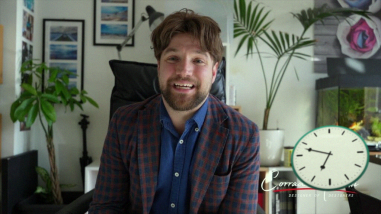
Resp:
6:48
